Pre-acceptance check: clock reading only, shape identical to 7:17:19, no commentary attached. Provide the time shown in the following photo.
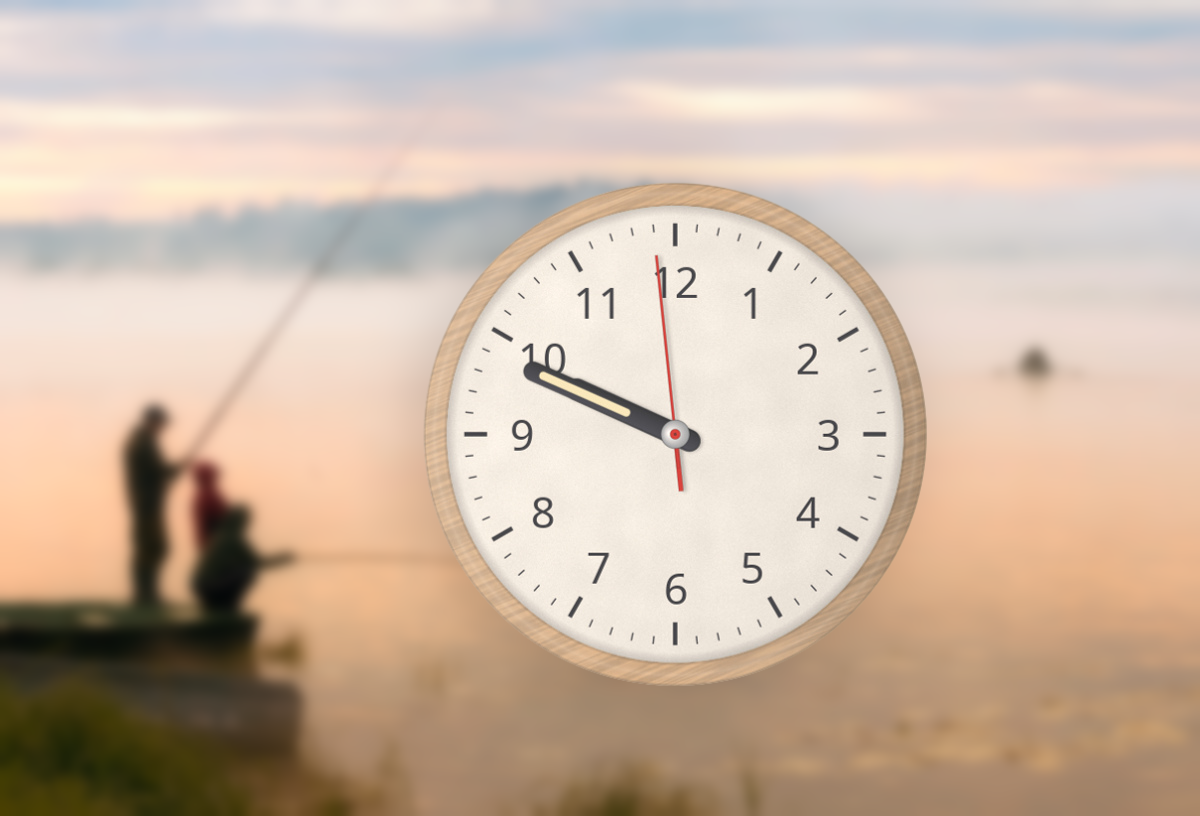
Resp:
9:48:59
